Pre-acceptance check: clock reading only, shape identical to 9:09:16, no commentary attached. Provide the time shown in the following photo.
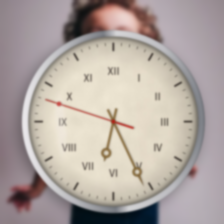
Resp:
6:25:48
